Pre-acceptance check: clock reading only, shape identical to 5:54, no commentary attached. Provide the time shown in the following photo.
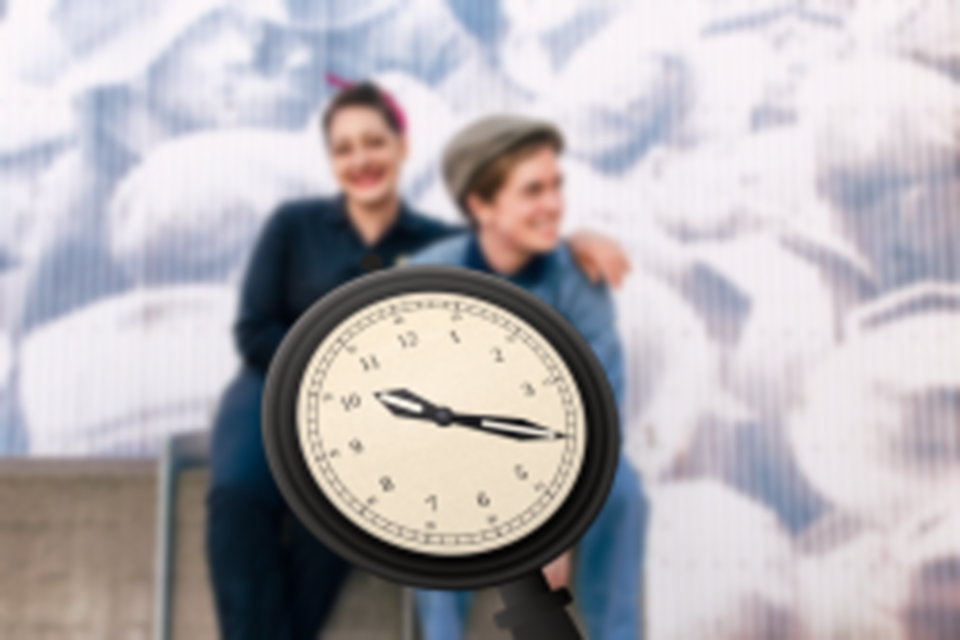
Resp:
10:20
